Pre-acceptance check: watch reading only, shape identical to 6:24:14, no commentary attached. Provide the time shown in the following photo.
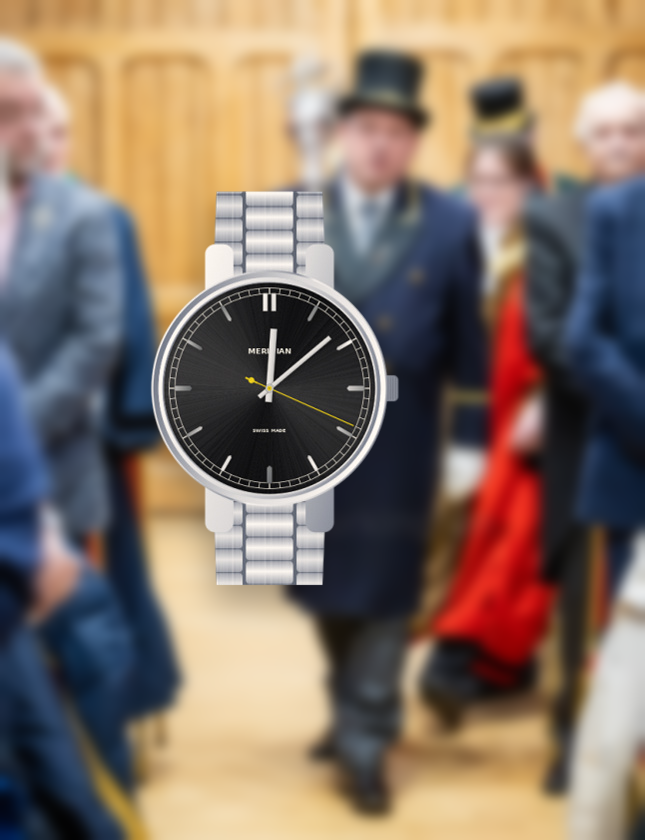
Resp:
12:08:19
